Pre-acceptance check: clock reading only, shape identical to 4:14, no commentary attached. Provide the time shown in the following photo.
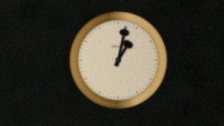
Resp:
1:02
